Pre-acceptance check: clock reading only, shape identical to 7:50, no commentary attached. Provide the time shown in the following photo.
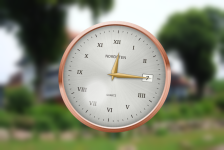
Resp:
12:15
